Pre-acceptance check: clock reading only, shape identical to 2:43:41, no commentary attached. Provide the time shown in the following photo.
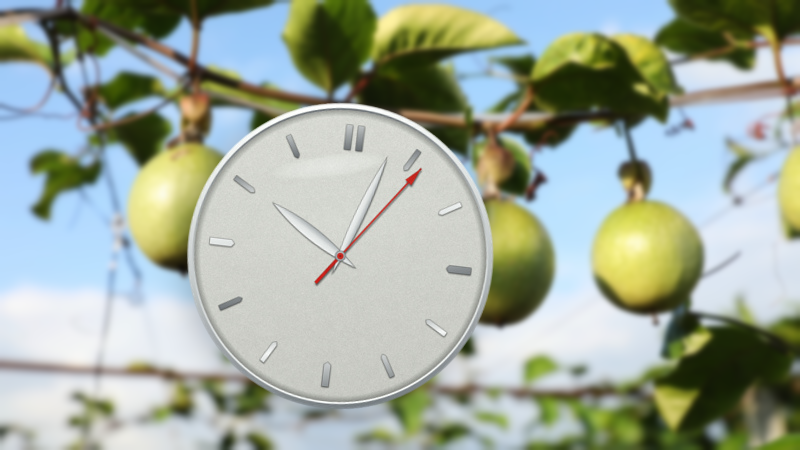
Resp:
10:03:06
